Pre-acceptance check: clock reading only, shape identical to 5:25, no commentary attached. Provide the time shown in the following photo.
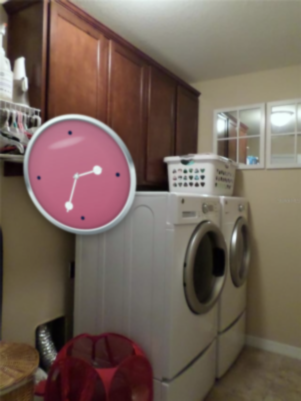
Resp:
2:34
